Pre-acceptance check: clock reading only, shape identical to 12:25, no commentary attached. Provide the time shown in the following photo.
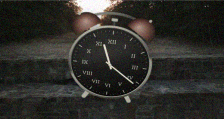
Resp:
11:21
